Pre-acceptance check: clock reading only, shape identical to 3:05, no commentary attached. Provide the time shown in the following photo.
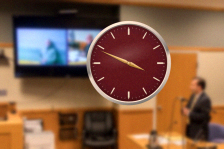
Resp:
3:49
